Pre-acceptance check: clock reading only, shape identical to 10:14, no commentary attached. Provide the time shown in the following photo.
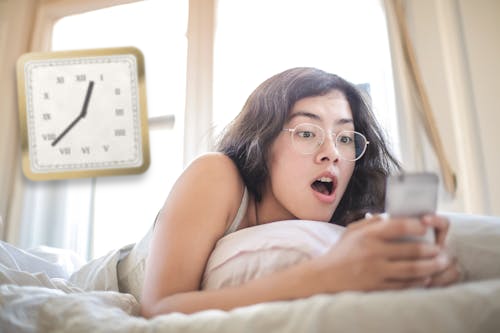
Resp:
12:38
